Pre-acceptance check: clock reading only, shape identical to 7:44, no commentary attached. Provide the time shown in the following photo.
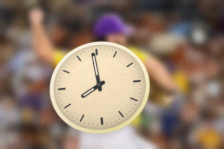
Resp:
7:59
